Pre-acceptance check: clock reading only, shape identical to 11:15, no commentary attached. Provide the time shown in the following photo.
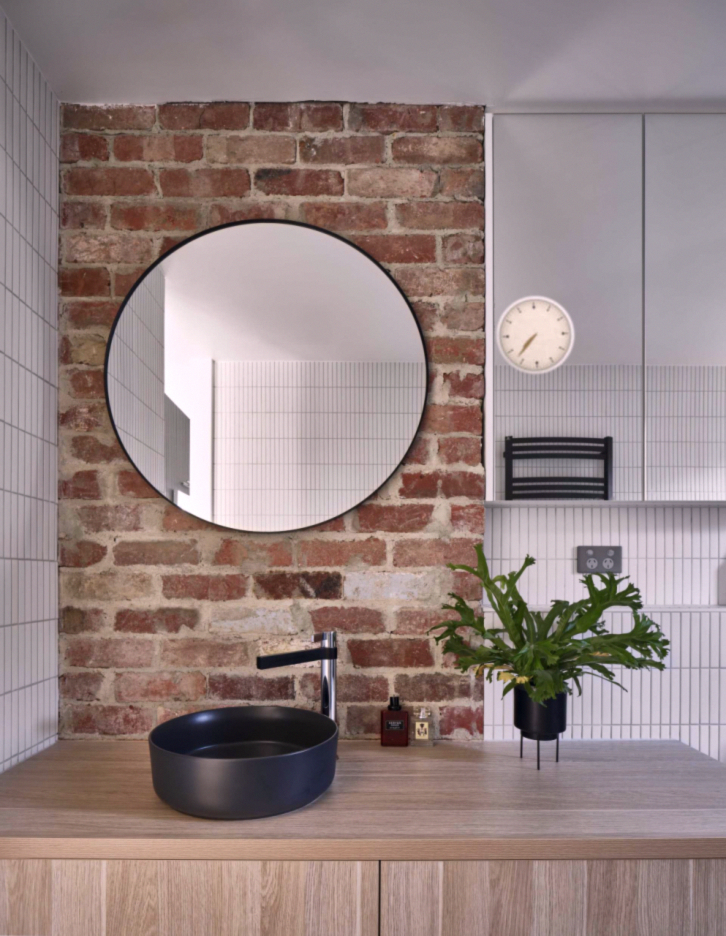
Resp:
7:37
